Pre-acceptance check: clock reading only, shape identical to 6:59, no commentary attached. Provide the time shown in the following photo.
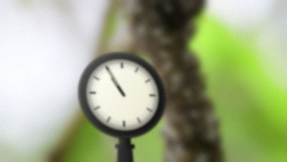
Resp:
10:55
